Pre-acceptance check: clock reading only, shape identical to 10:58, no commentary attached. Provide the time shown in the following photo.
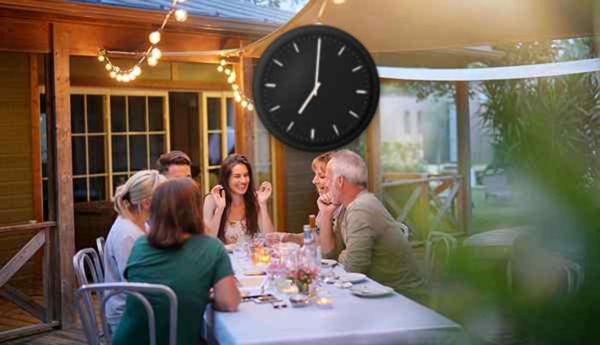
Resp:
7:00
